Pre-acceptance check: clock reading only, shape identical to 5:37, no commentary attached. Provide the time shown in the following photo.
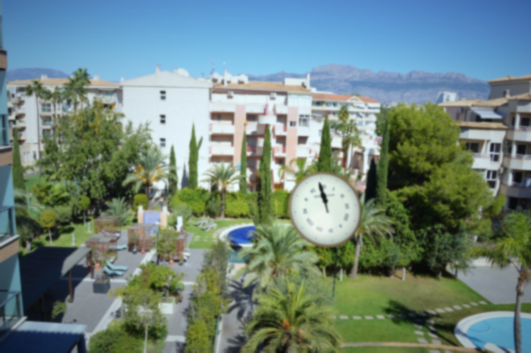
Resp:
11:59
